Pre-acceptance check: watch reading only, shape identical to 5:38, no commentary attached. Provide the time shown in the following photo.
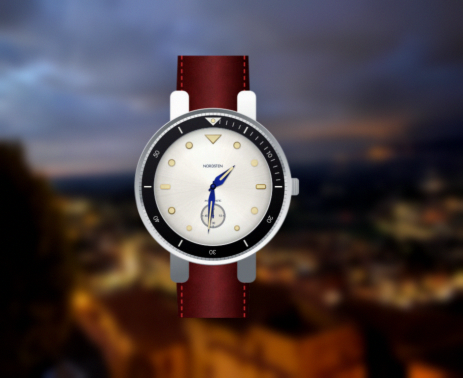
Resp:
1:31
